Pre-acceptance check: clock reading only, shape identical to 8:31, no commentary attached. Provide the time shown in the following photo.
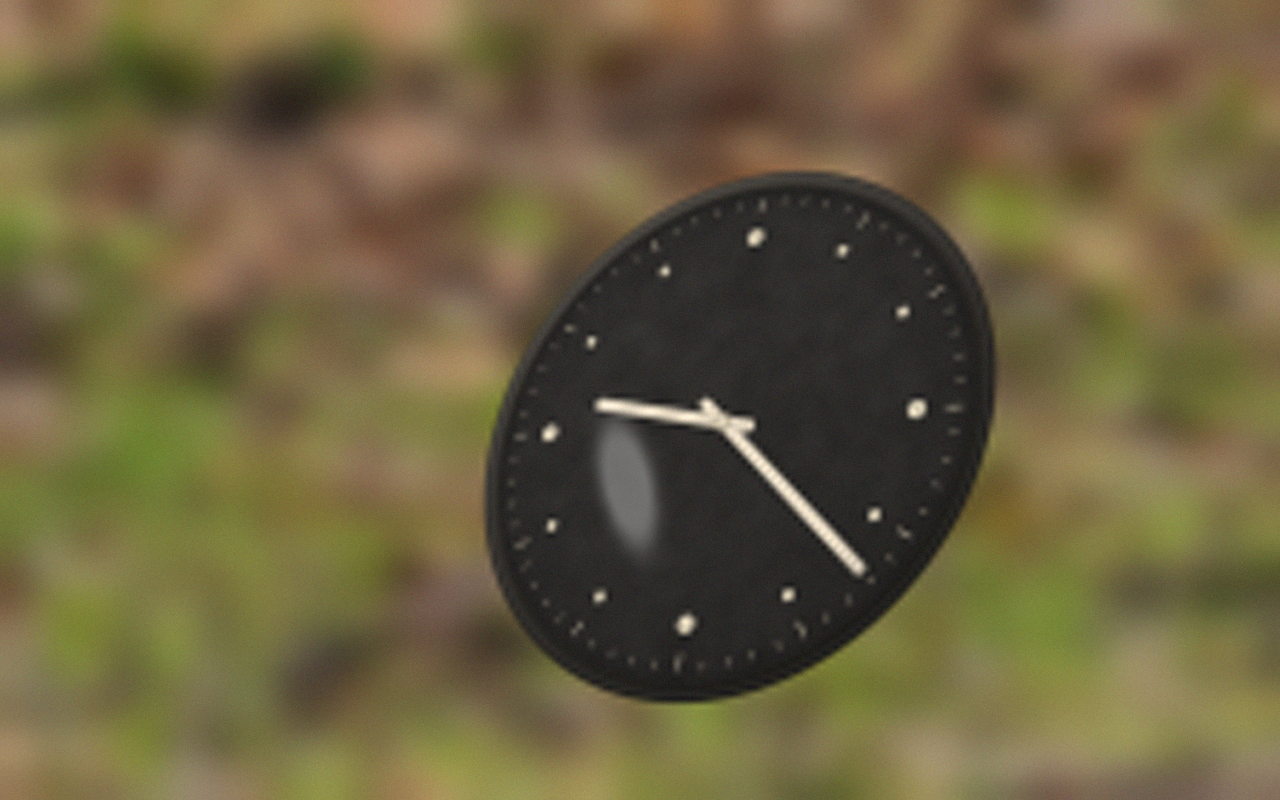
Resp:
9:22
